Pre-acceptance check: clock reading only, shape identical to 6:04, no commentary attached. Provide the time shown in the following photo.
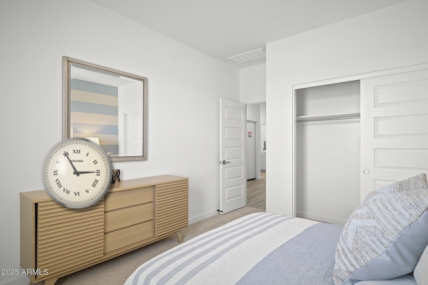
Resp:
2:55
